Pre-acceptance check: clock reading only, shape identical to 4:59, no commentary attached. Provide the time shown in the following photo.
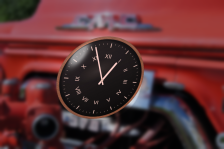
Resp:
12:56
